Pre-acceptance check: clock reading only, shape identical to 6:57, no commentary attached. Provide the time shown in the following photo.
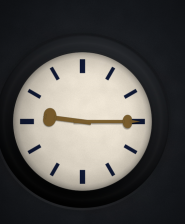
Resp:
9:15
